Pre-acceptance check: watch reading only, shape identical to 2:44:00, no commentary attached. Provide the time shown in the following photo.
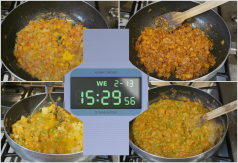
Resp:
15:29:56
